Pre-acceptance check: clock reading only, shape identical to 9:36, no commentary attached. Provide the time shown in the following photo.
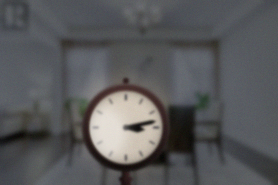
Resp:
3:13
